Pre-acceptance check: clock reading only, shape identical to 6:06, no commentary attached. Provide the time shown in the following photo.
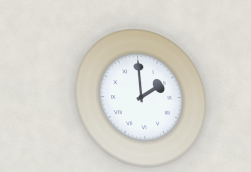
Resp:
2:00
